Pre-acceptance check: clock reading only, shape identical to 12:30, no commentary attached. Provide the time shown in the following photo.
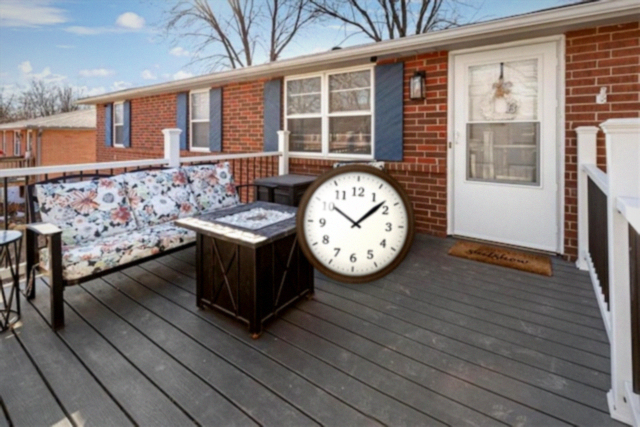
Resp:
10:08
